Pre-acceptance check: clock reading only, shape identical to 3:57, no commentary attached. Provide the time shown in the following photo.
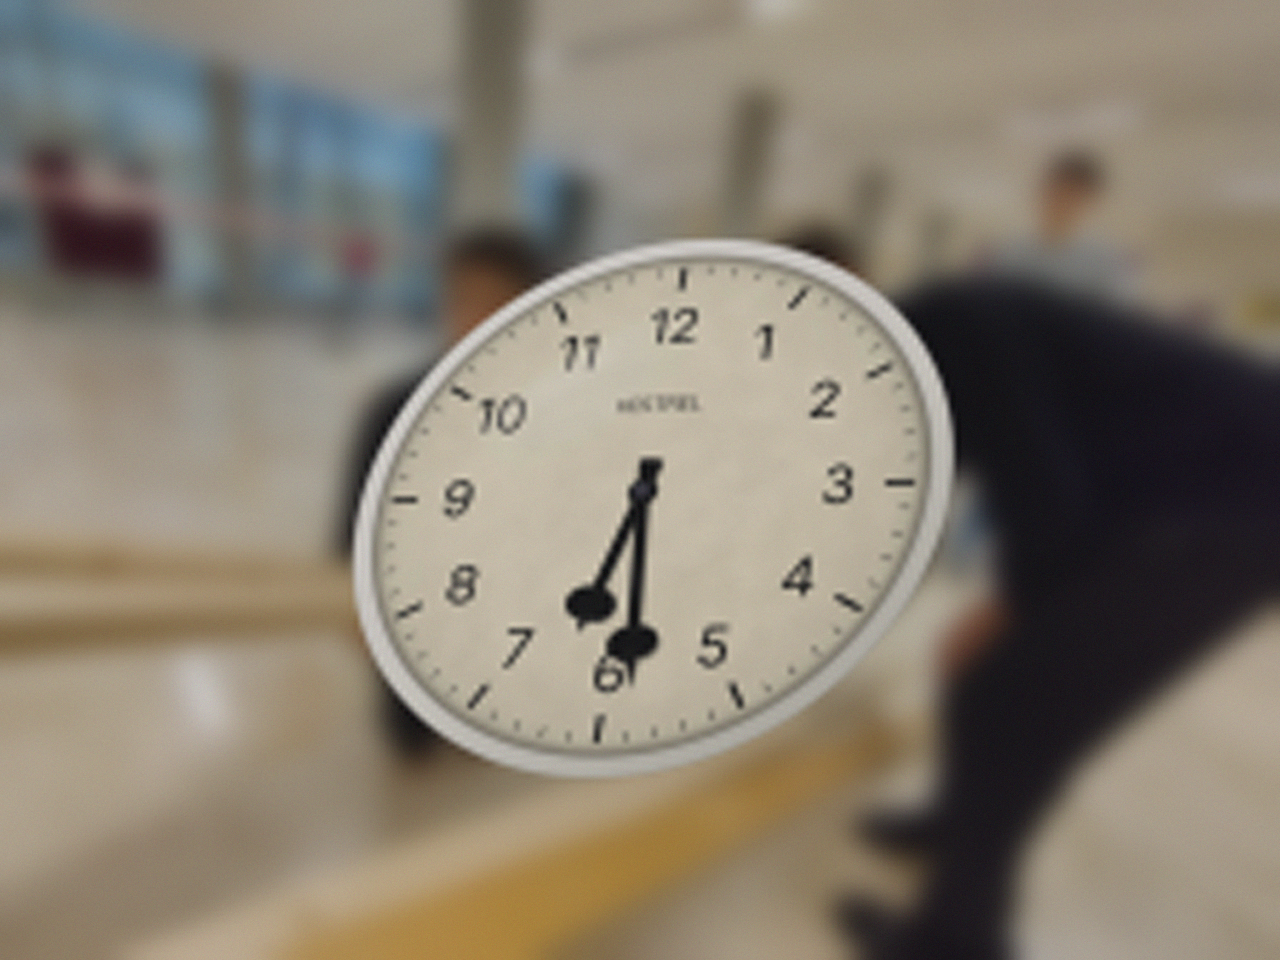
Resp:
6:29
